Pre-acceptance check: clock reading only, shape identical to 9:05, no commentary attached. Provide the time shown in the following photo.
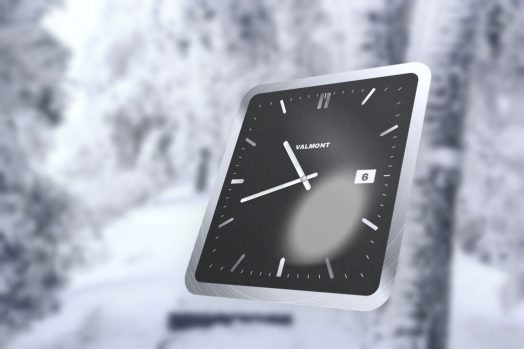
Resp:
10:42
